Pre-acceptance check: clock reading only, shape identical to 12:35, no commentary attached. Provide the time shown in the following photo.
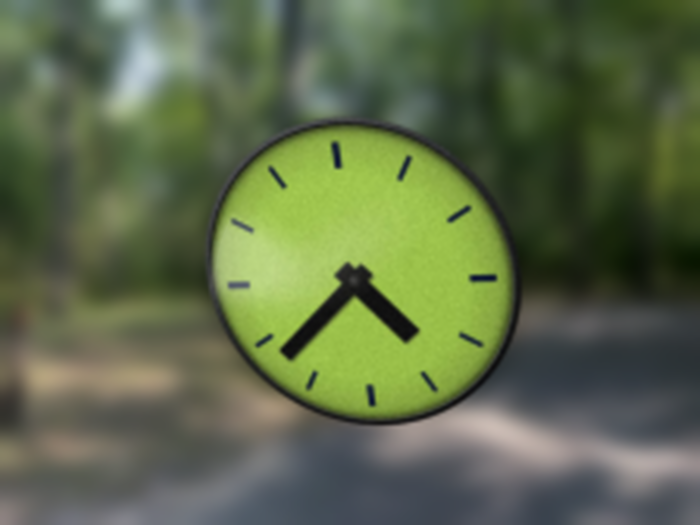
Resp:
4:38
